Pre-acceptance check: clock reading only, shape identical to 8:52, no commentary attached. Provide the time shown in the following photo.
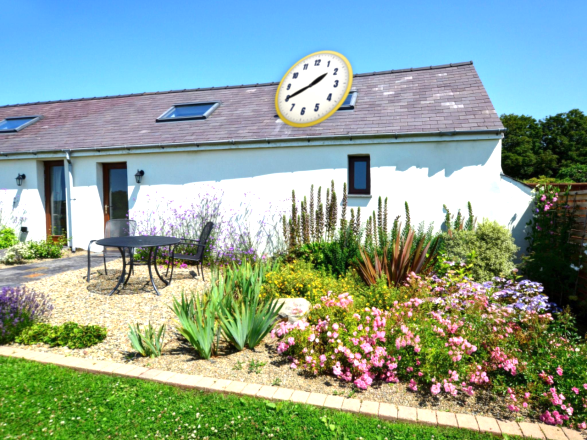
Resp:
1:40
